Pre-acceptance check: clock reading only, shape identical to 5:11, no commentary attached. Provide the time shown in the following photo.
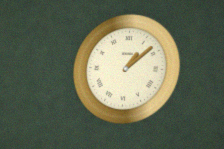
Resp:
1:08
